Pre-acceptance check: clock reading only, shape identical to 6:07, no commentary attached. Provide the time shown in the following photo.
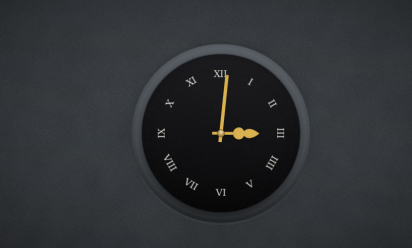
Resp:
3:01
